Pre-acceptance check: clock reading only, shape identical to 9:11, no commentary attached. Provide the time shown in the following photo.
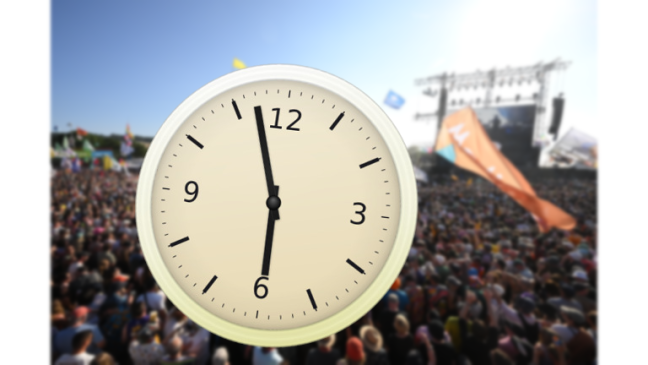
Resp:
5:57
